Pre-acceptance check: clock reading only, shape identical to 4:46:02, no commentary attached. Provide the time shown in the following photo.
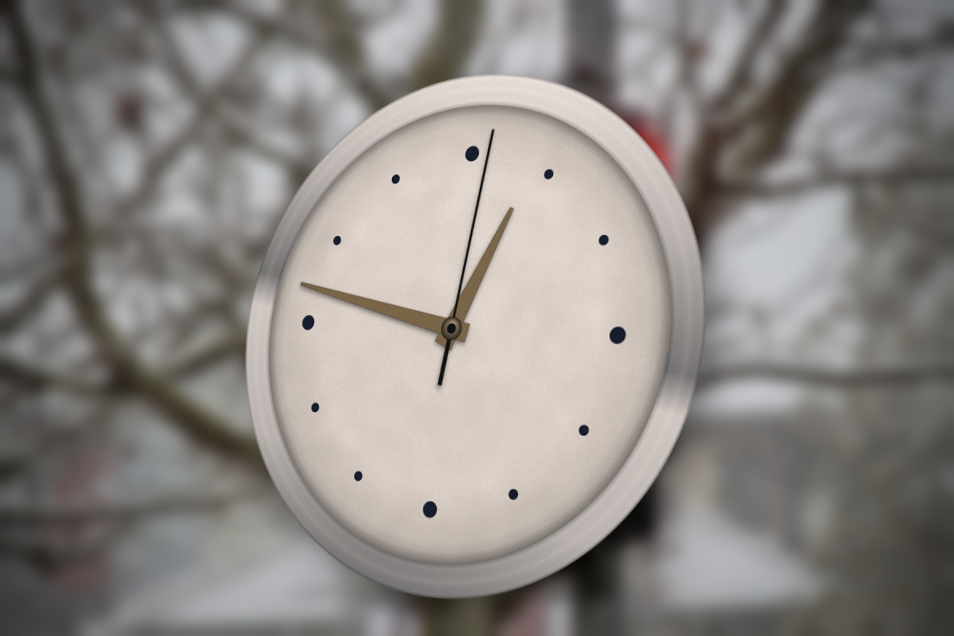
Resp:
12:47:01
